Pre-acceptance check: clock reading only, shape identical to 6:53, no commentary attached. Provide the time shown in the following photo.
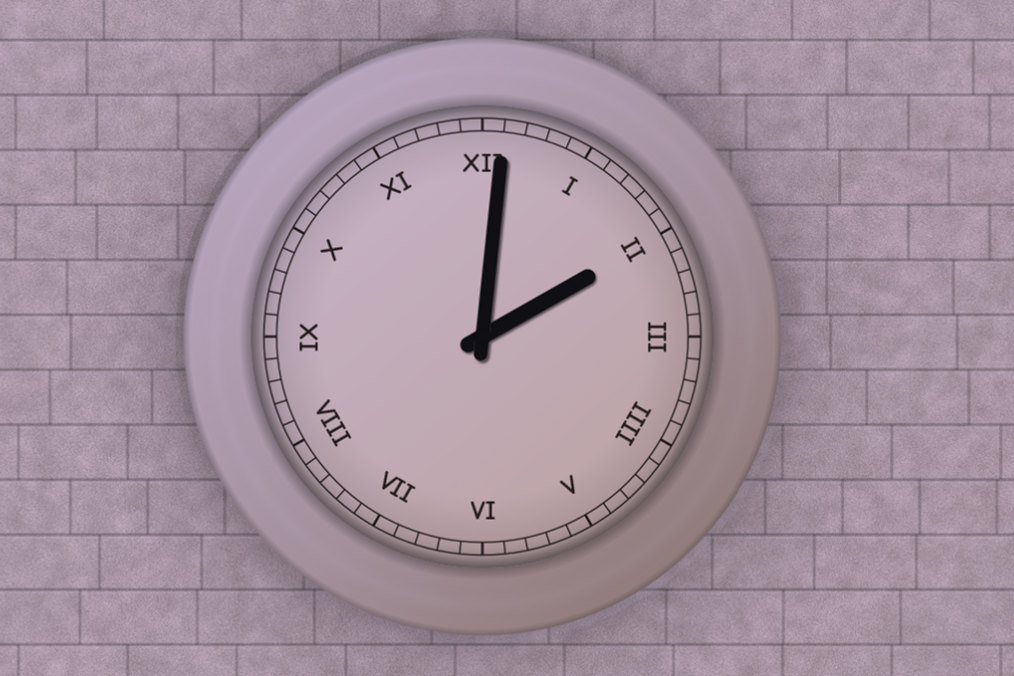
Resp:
2:01
